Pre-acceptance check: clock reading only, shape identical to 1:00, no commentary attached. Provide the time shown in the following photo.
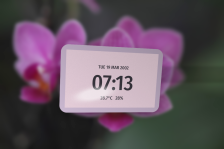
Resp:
7:13
